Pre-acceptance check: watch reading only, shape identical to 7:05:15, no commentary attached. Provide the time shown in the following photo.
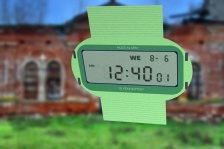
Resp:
12:40:01
